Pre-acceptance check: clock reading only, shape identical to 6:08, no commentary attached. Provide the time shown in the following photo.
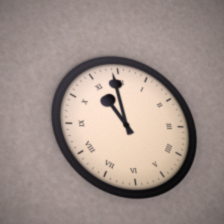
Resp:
10:59
